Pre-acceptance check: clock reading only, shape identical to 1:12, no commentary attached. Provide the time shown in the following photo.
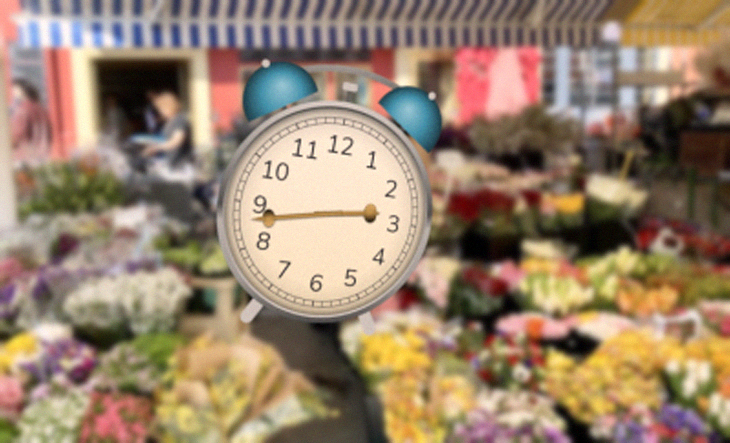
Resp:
2:43
